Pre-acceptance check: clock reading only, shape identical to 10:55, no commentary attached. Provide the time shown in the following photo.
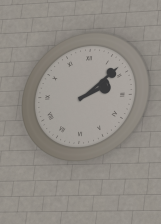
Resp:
2:08
